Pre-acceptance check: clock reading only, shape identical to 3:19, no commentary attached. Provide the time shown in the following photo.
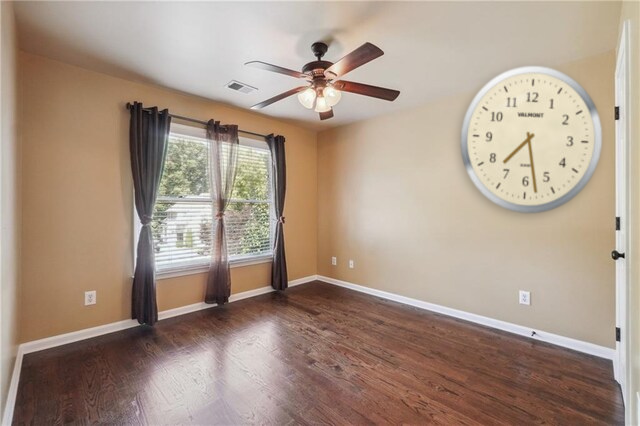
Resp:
7:28
